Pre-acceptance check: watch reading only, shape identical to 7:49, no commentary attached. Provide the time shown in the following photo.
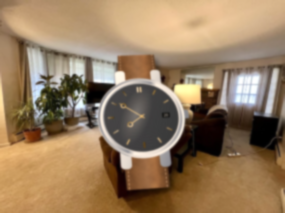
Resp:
7:51
